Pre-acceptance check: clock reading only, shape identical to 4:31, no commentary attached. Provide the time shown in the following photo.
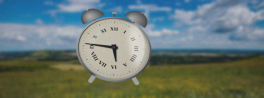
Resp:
5:46
